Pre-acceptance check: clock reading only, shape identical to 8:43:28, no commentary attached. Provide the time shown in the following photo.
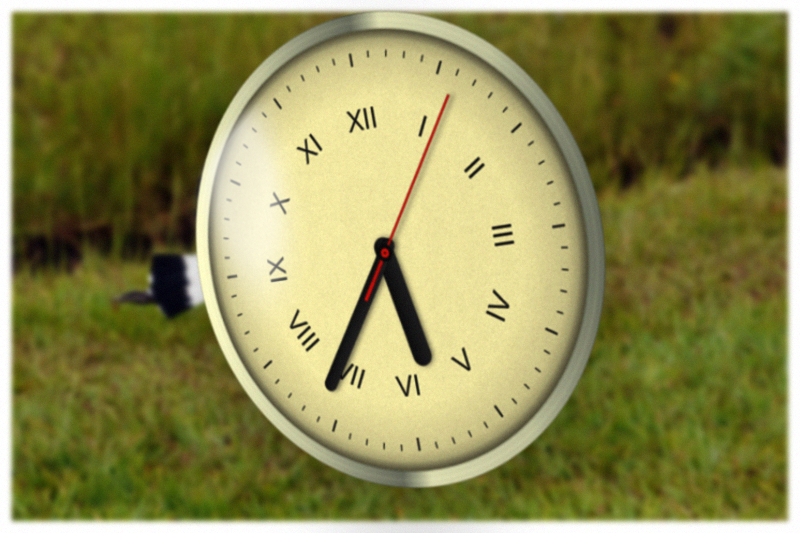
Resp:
5:36:06
